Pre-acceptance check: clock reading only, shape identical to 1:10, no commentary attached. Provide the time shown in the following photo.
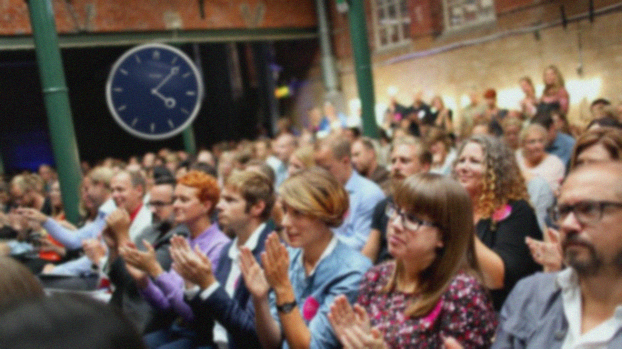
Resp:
4:07
